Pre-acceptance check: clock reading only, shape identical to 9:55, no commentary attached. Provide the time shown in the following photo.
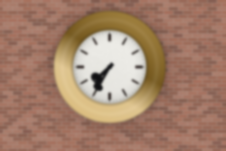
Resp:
7:35
